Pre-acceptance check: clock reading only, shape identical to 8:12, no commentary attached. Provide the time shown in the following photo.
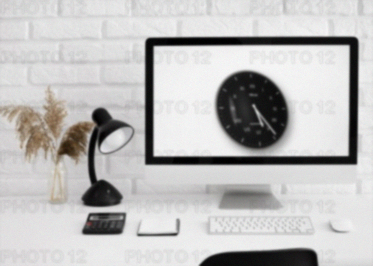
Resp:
5:24
